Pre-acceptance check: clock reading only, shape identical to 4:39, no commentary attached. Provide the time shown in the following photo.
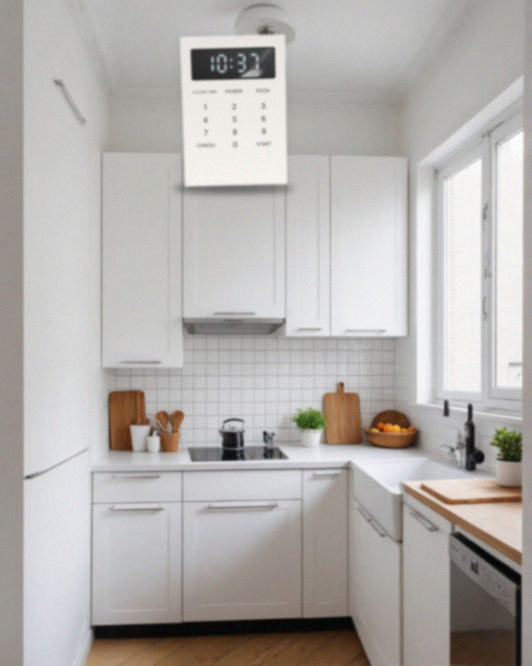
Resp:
10:37
